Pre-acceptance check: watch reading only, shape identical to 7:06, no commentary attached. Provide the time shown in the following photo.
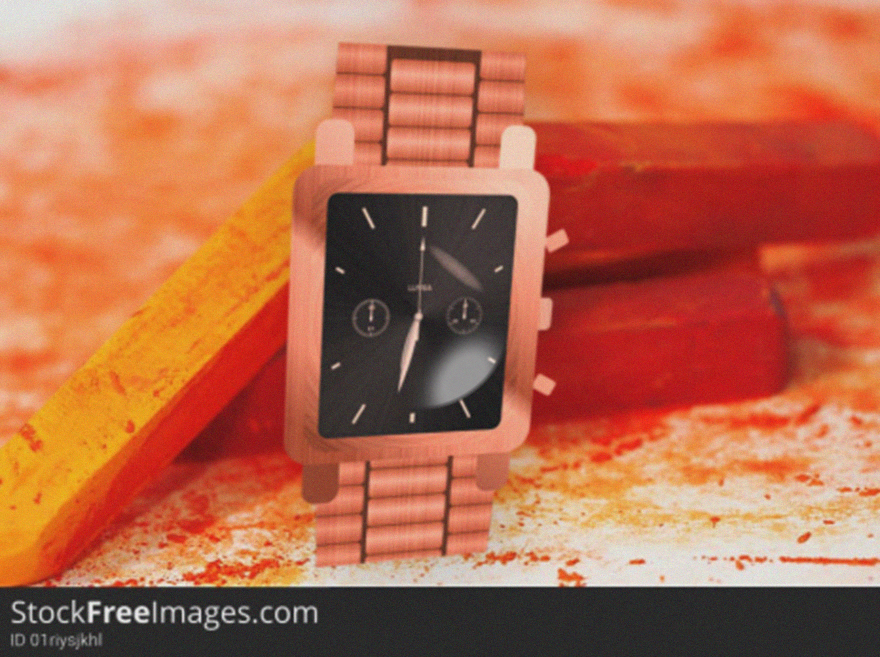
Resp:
6:32
